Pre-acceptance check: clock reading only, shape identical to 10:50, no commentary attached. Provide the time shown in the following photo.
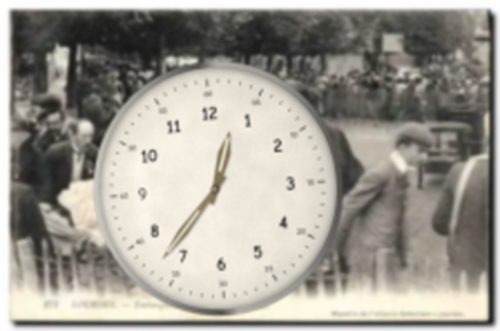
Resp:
12:37
